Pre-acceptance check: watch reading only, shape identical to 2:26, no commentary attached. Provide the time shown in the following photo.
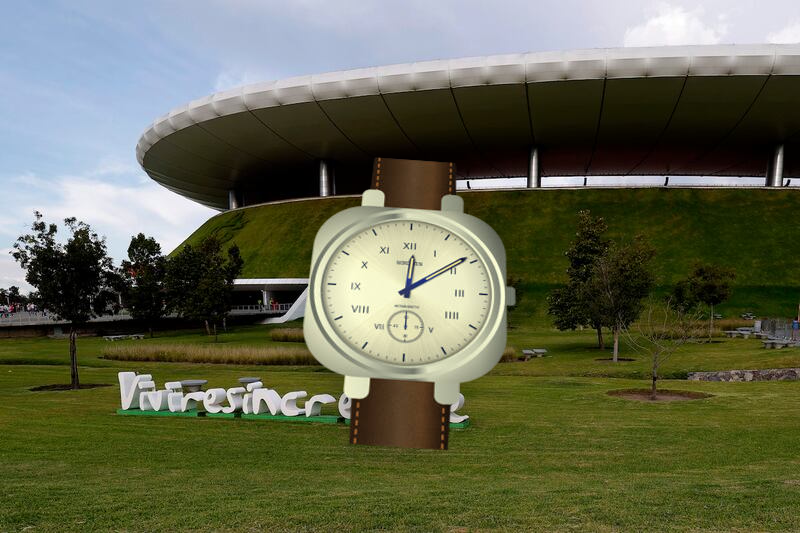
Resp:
12:09
